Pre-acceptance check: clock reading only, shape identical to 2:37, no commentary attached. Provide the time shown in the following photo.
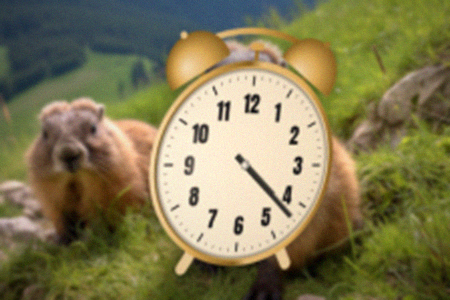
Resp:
4:22
